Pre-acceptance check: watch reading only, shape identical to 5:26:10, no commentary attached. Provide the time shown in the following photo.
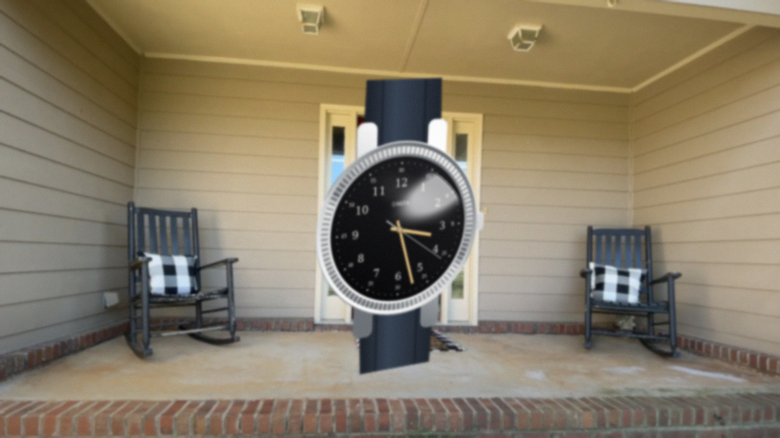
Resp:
3:27:21
